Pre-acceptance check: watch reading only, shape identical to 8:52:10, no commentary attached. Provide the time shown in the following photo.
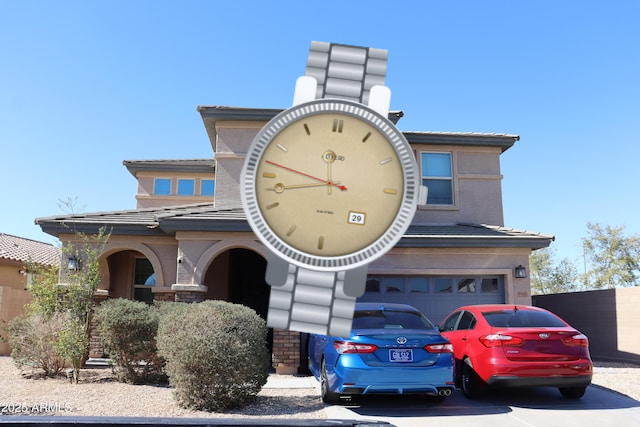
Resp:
11:42:47
